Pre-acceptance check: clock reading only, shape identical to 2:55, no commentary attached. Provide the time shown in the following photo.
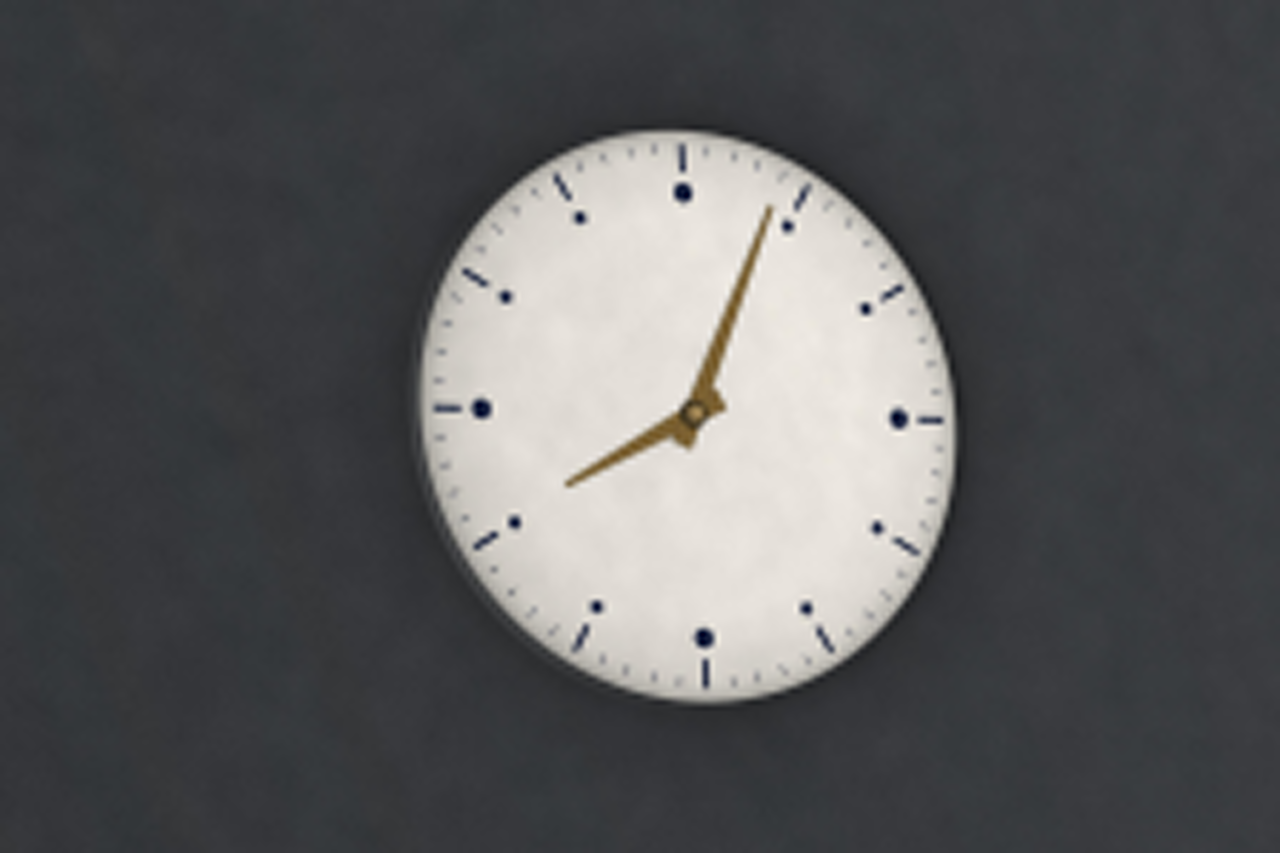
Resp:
8:04
